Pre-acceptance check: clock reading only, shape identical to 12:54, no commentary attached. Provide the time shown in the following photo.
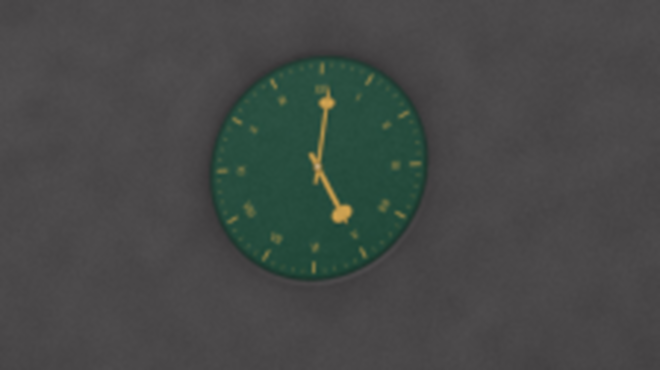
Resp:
5:01
